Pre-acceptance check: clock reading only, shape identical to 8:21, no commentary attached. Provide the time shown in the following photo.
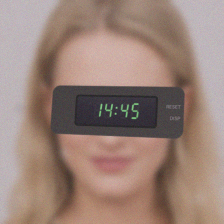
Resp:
14:45
